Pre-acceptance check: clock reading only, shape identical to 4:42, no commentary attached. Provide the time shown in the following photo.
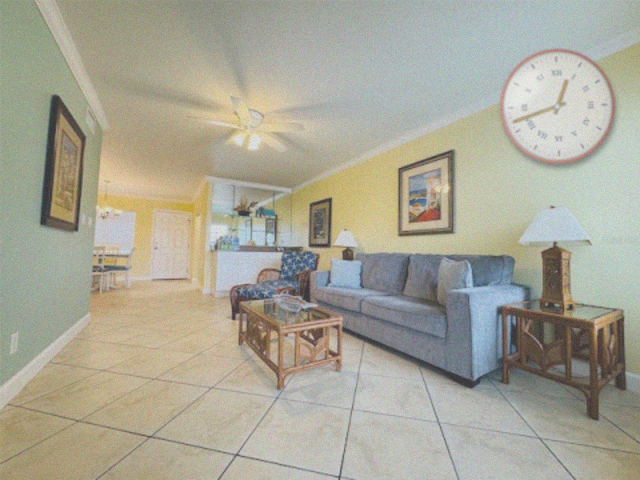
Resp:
12:42
